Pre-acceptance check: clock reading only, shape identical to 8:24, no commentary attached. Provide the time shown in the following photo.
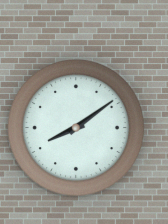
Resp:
8:09
